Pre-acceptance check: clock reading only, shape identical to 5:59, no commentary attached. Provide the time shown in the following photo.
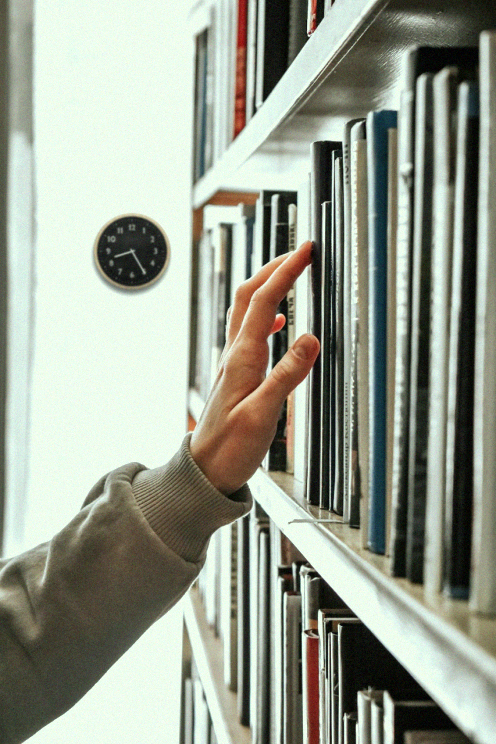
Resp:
8:25
